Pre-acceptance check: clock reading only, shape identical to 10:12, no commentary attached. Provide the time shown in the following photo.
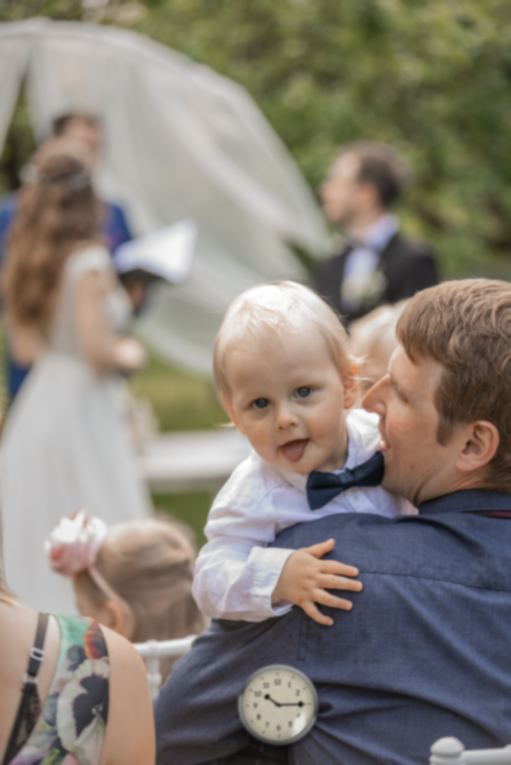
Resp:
10:15
